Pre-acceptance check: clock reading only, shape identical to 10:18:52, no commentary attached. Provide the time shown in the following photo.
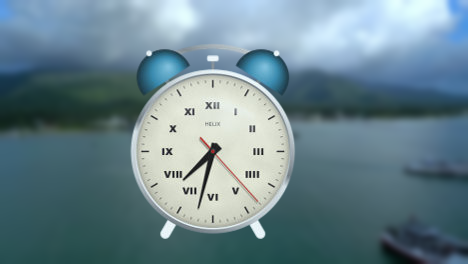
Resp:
7:32:23
